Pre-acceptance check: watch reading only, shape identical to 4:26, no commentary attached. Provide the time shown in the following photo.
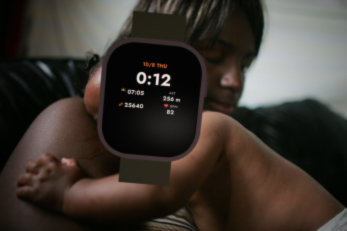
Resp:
0:12
